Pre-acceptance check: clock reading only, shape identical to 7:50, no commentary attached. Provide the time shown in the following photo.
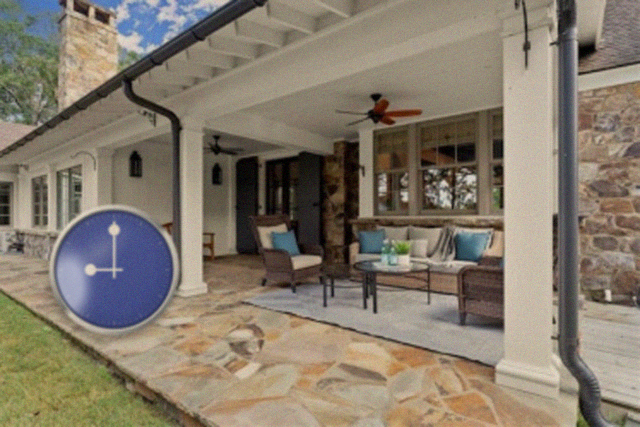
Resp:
9:00
